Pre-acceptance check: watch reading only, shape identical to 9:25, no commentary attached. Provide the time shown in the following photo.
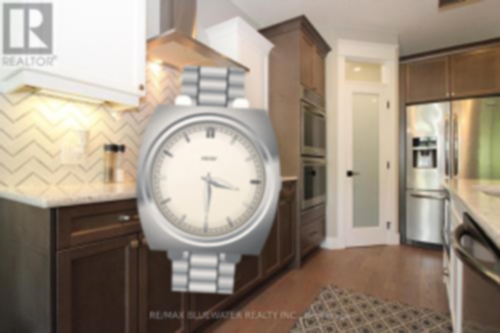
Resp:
3:30
